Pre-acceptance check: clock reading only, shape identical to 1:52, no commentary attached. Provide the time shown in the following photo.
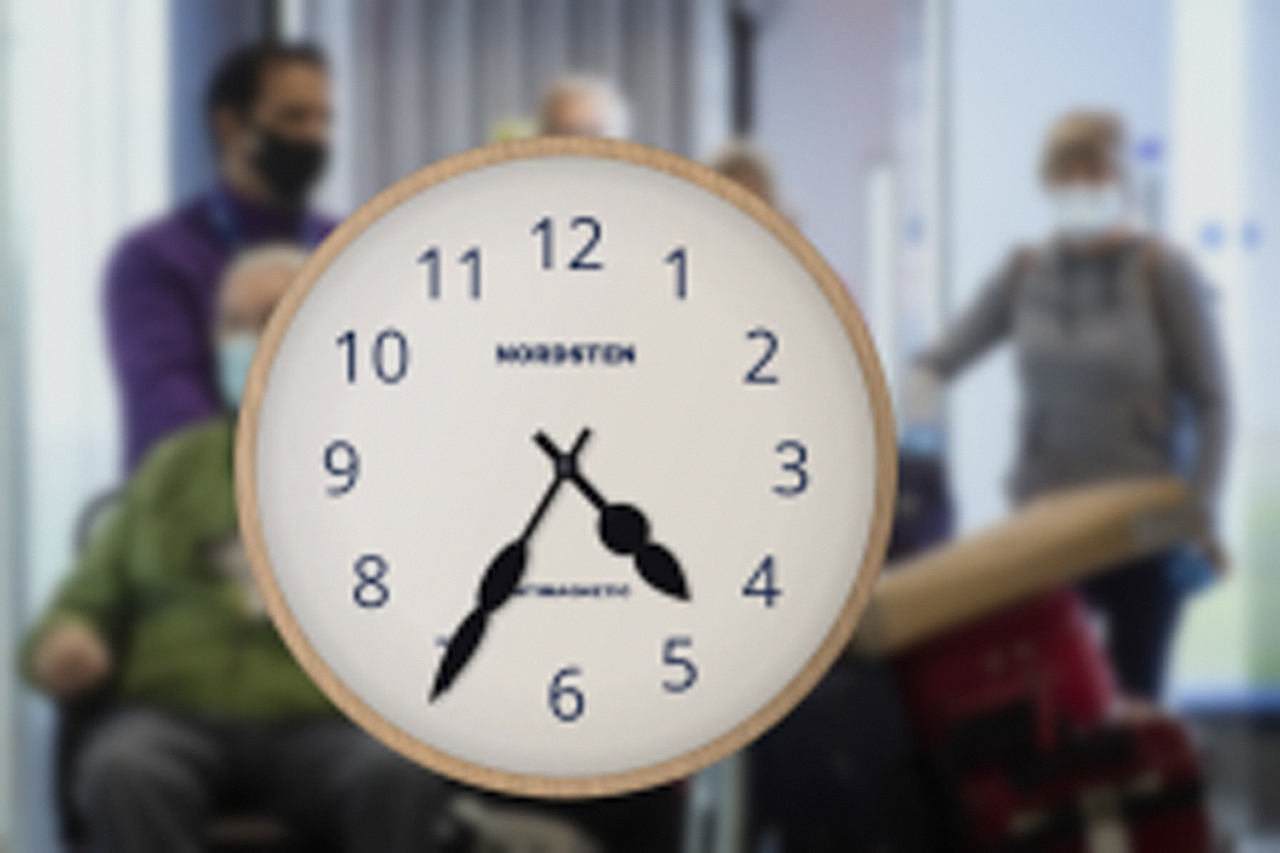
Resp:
4:35
